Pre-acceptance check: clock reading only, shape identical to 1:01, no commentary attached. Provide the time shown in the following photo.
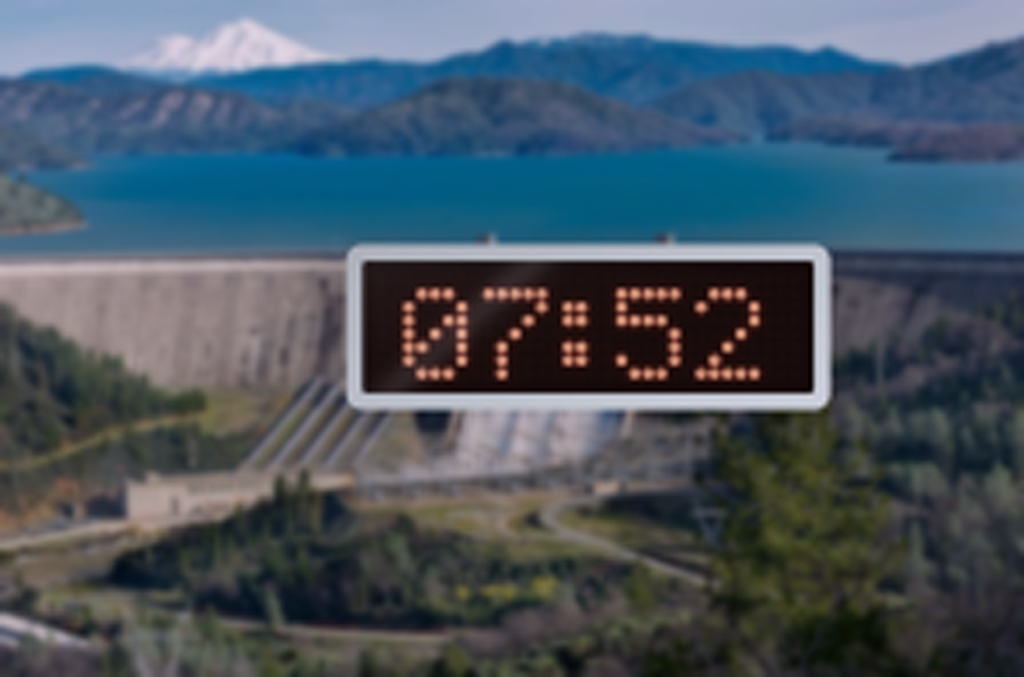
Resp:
7:52
